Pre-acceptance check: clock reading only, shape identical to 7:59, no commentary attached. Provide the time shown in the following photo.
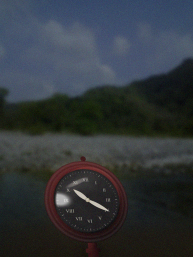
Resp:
10:20
